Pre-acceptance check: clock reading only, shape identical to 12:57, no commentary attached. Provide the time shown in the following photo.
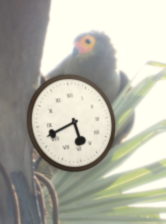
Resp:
5:42
